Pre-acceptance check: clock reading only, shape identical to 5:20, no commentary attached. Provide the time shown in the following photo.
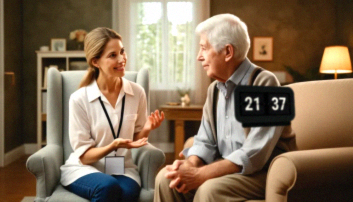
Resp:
21:37
